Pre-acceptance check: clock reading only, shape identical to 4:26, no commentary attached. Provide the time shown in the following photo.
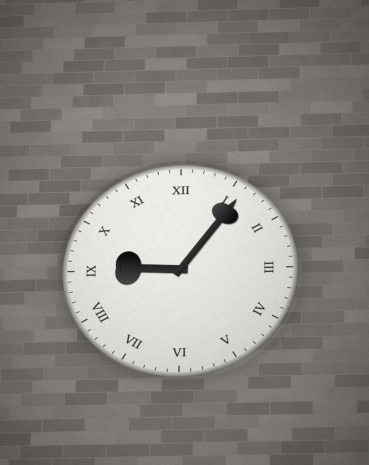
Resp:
9:06
